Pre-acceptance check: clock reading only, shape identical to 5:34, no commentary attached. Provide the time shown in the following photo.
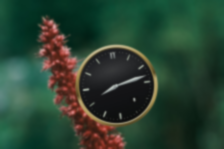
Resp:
8:13
